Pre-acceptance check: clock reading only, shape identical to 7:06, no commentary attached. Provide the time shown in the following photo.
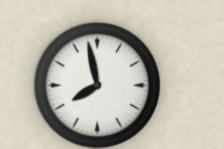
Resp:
7:58
